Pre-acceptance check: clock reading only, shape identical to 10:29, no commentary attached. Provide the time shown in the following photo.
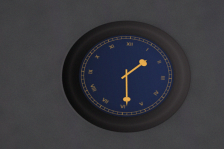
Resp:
1:29
